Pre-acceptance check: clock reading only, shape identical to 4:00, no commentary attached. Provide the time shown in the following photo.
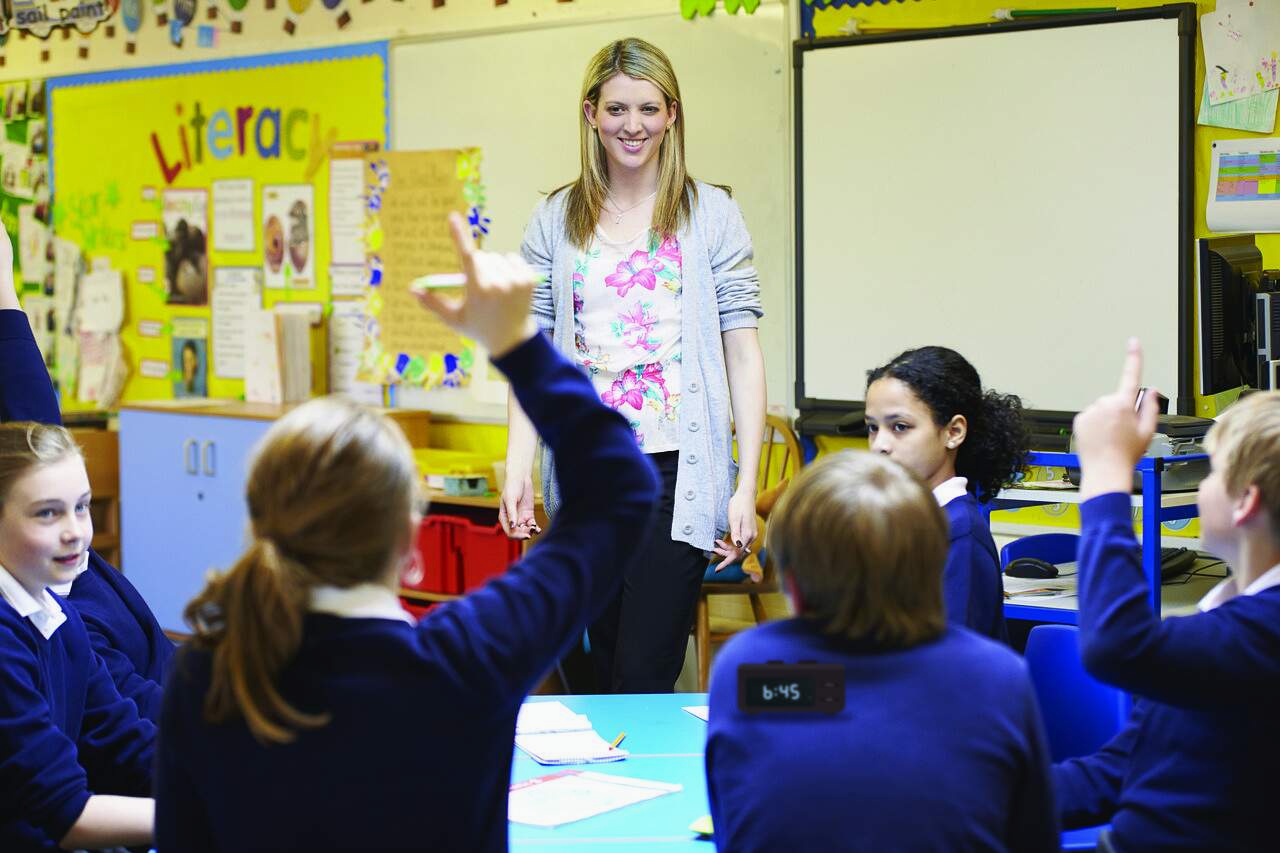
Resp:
6:45
